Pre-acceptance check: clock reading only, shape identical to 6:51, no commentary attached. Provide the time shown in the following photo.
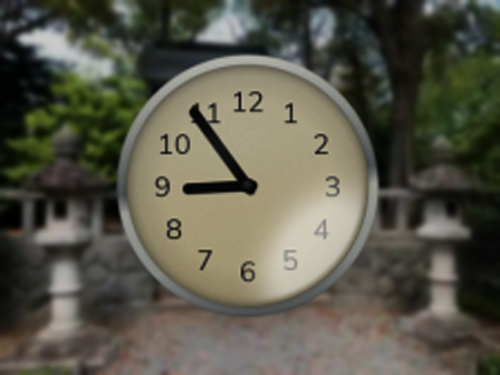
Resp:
8:54
